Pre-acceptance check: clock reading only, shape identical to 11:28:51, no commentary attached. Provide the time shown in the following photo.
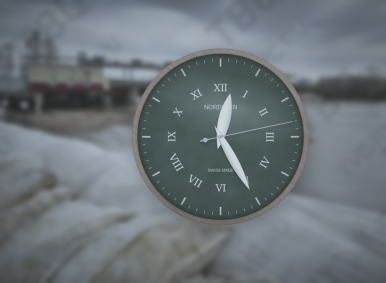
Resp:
12:25:13
